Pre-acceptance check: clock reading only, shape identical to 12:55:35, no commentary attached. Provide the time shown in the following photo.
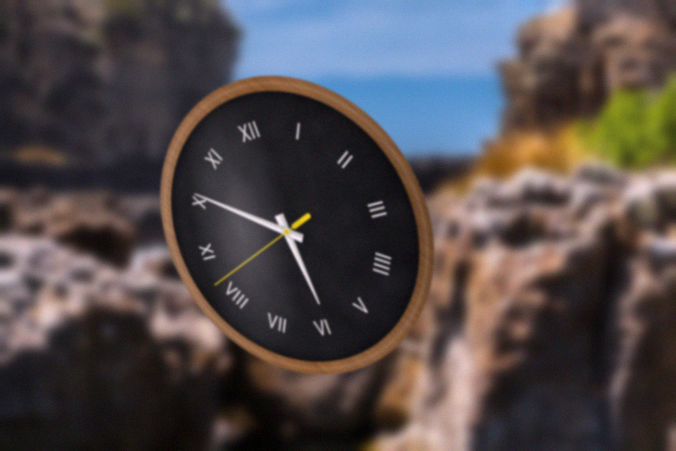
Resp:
5:50:42
